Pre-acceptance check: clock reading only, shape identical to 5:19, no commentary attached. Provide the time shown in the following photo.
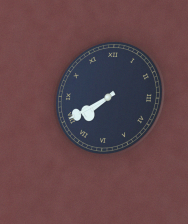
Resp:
7:40
